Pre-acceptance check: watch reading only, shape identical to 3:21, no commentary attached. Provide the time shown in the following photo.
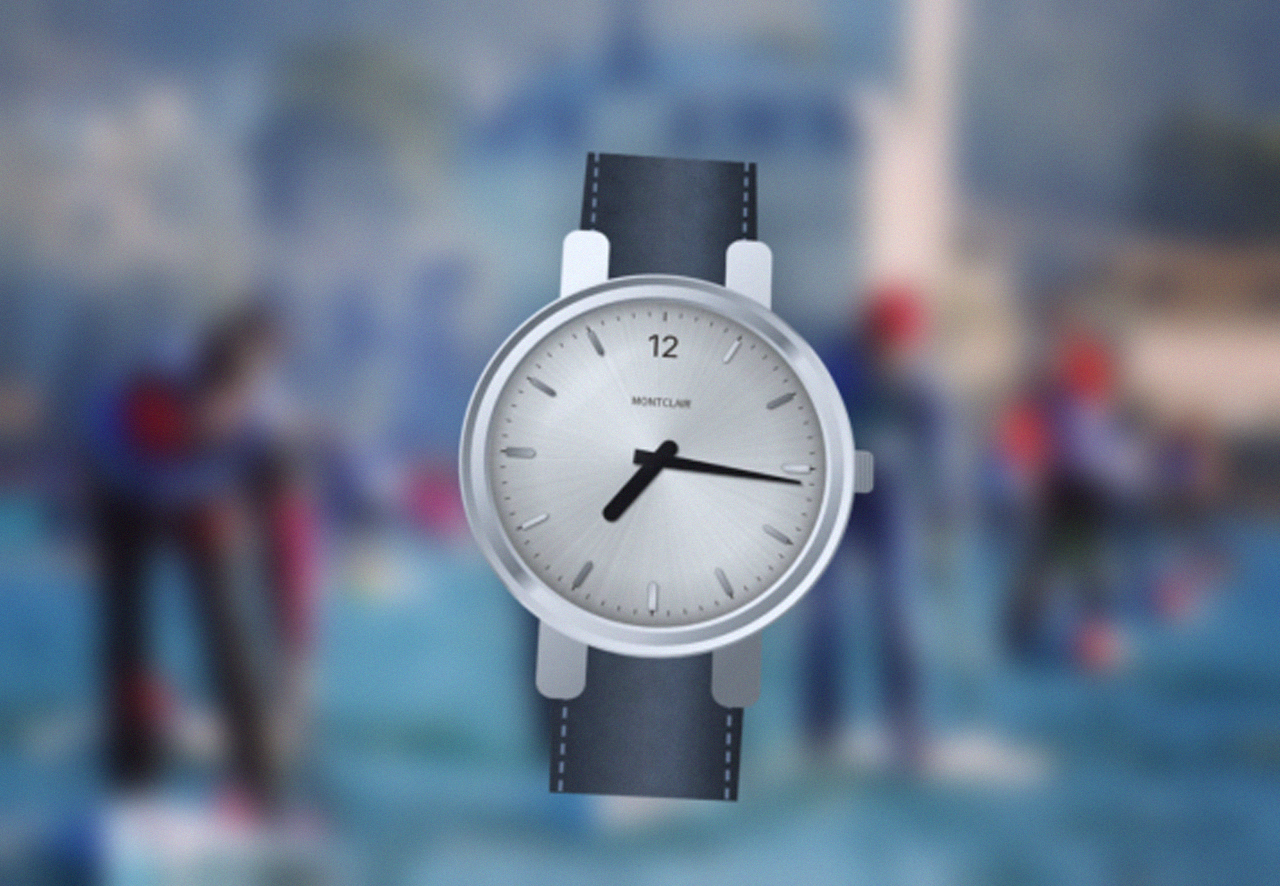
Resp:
7:16
